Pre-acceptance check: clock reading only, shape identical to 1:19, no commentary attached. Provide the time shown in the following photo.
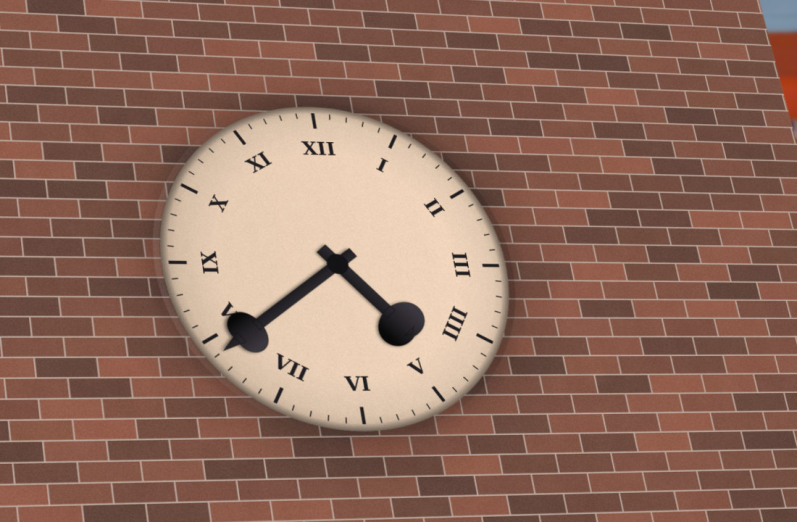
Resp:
4:39
